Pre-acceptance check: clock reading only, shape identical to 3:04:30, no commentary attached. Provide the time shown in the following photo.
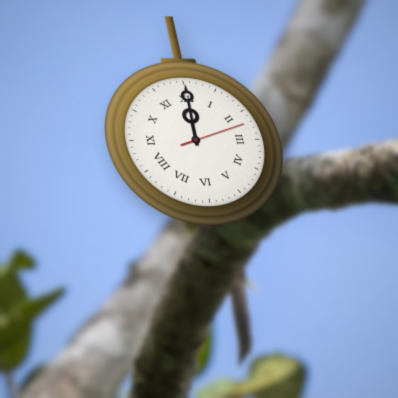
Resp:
12:00:12
